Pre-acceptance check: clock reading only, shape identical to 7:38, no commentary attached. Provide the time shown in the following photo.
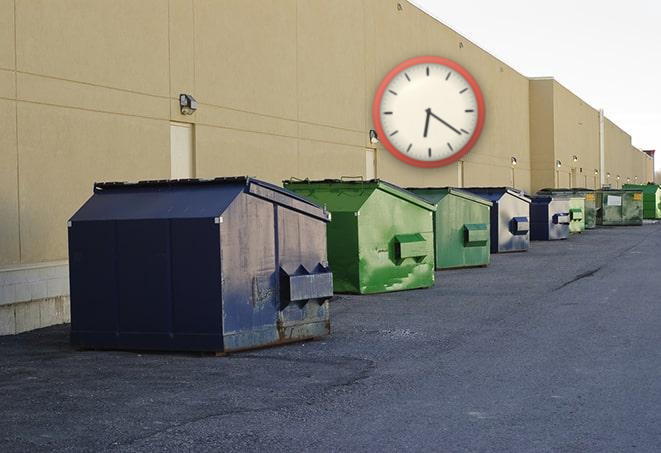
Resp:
6:21
